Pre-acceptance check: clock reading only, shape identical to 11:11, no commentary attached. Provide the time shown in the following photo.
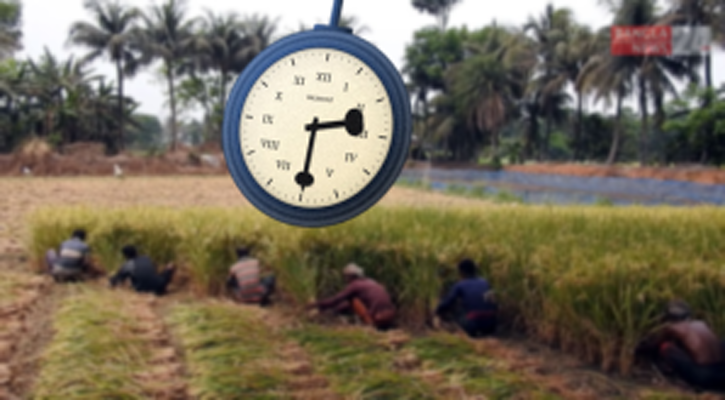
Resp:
2:30
